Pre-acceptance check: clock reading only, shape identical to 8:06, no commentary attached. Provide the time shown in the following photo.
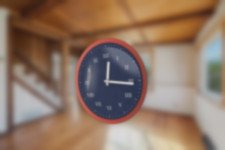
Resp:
12:16
